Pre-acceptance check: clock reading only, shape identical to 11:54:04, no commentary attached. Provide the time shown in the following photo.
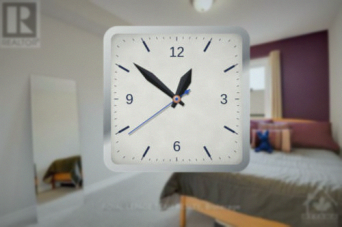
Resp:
12:51:39
